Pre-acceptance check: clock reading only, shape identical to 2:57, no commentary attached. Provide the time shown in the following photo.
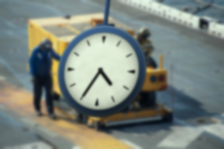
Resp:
4:35
